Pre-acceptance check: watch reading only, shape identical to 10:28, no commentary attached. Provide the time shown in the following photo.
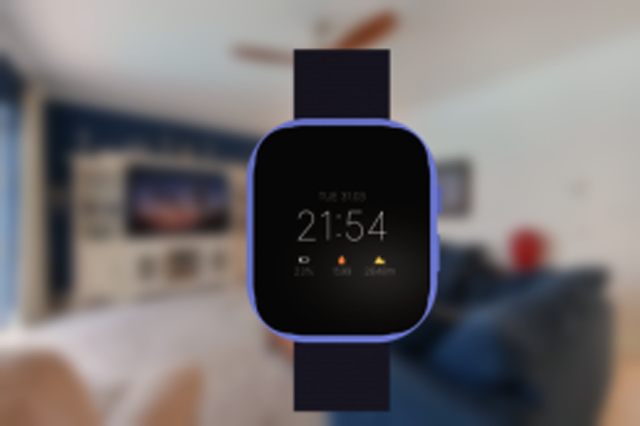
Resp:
21:54
